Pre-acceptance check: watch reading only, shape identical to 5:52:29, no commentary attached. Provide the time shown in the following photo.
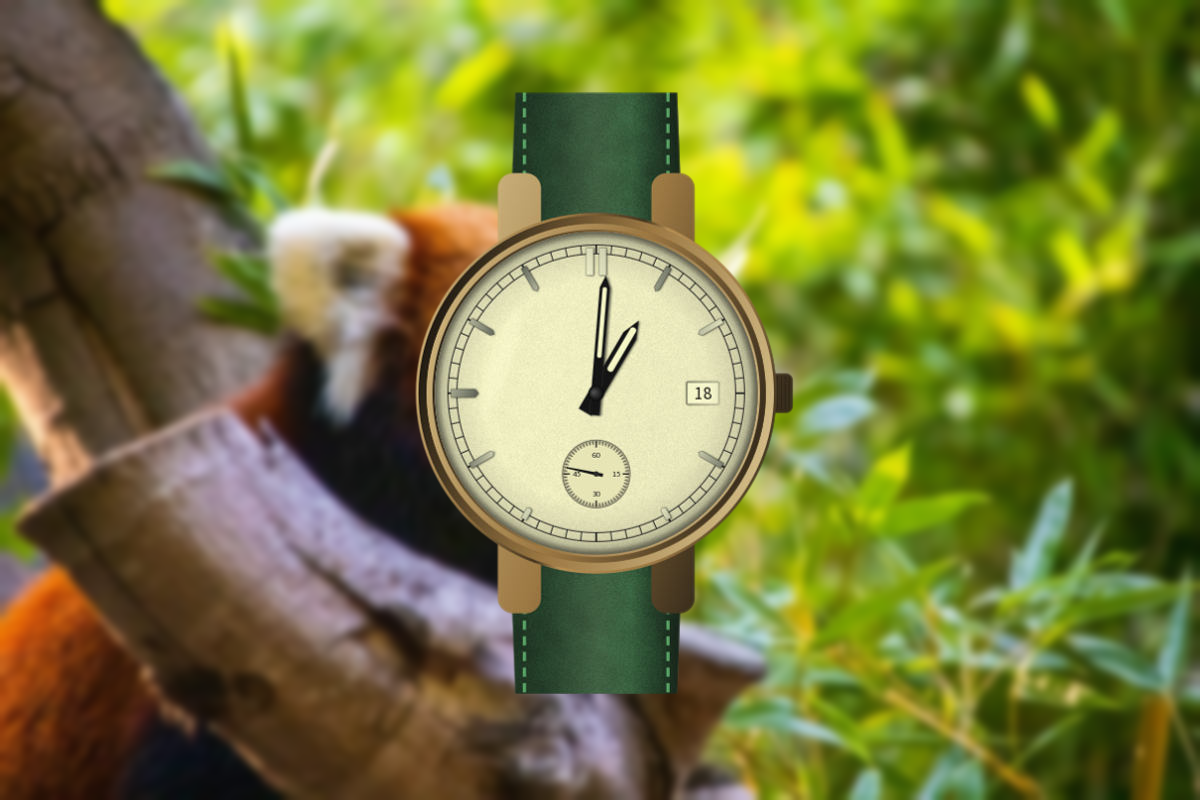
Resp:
1:00:47
